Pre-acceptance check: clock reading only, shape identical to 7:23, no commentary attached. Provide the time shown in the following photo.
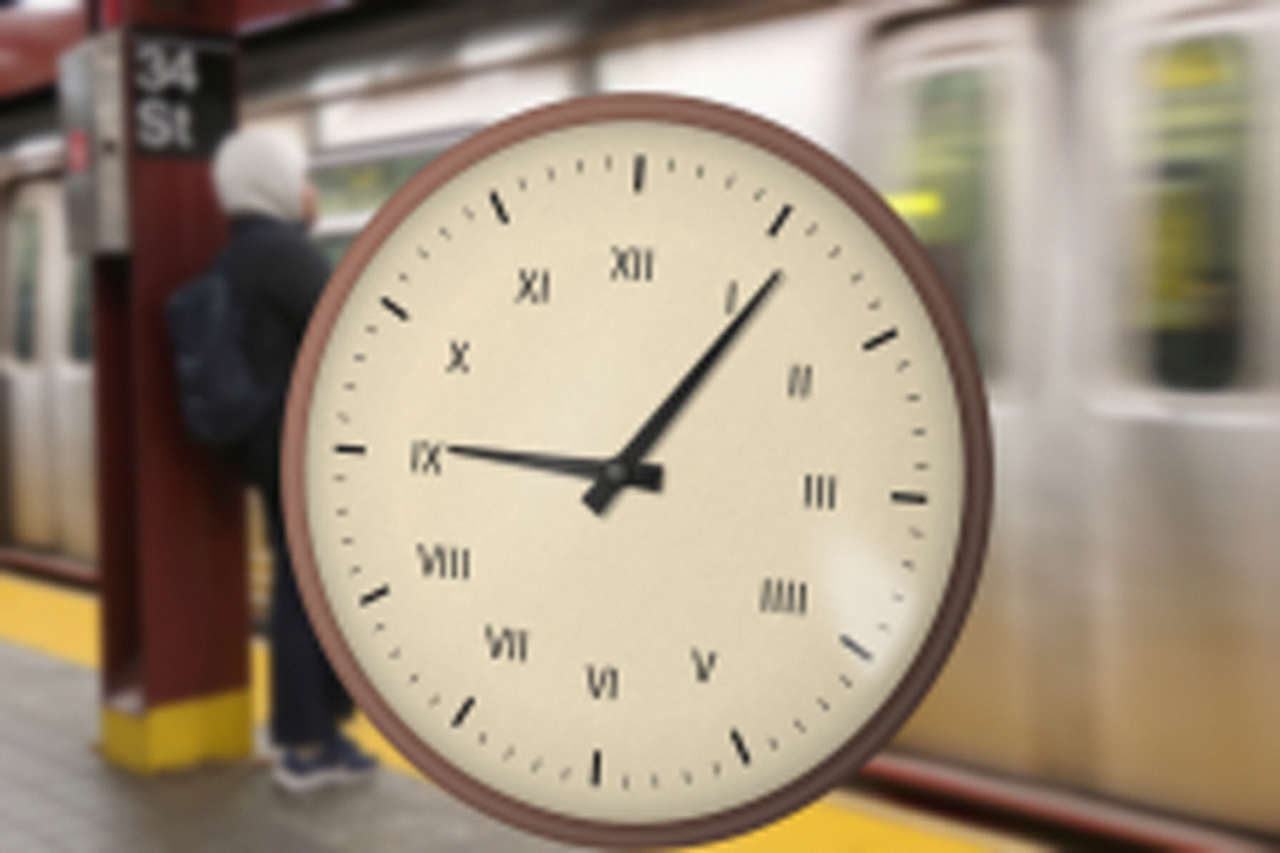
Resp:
9:06
